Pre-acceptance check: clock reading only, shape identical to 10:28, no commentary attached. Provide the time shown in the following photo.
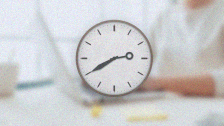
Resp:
2:40
